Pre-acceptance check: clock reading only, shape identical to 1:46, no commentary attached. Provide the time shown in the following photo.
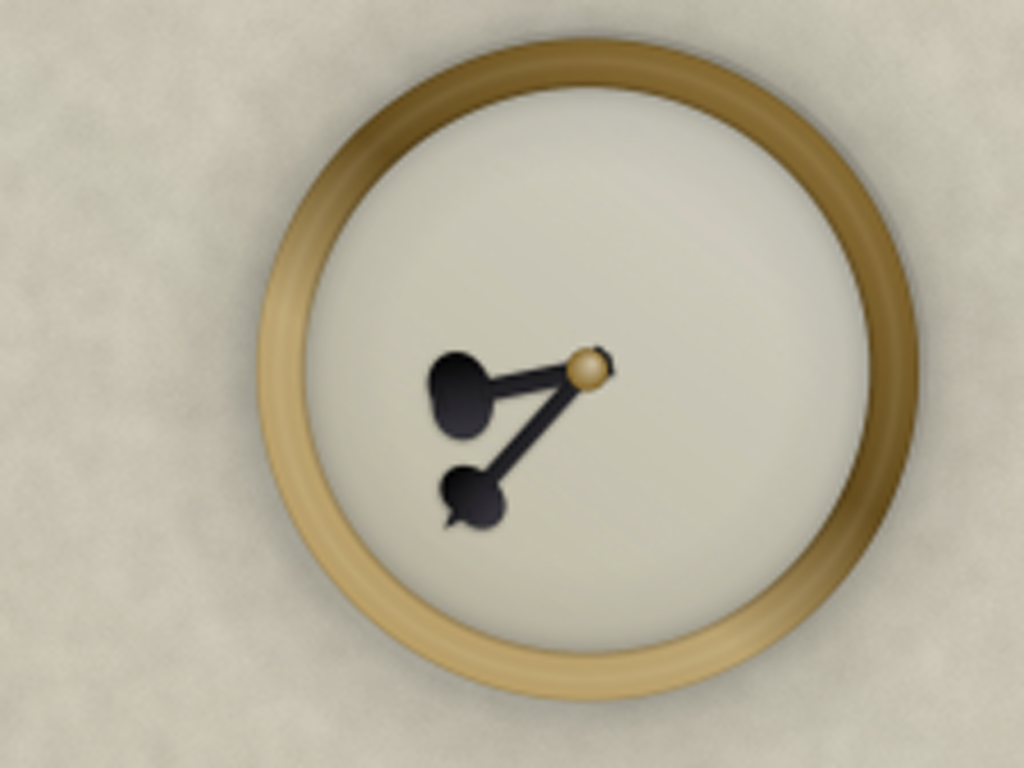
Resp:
8:37
